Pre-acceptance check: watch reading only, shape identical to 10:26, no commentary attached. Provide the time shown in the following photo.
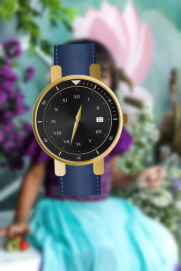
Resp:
12:33
